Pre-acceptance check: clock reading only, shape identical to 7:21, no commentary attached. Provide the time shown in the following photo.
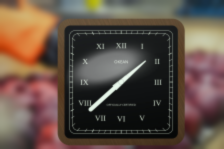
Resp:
1:38
